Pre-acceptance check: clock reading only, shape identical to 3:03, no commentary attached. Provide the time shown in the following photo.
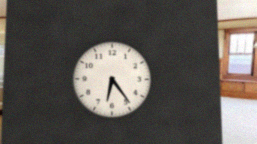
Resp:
6:24
